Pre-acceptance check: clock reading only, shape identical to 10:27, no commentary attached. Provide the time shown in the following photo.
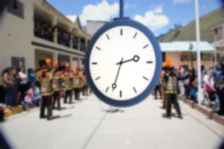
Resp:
2:33
